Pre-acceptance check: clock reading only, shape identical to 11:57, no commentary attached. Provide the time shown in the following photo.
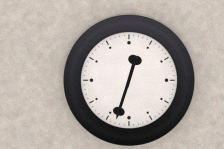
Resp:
12:33
